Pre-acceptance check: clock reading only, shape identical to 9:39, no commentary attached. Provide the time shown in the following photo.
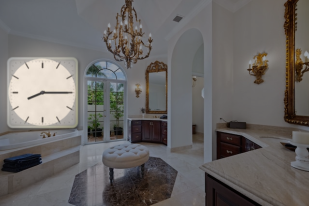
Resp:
8:15
